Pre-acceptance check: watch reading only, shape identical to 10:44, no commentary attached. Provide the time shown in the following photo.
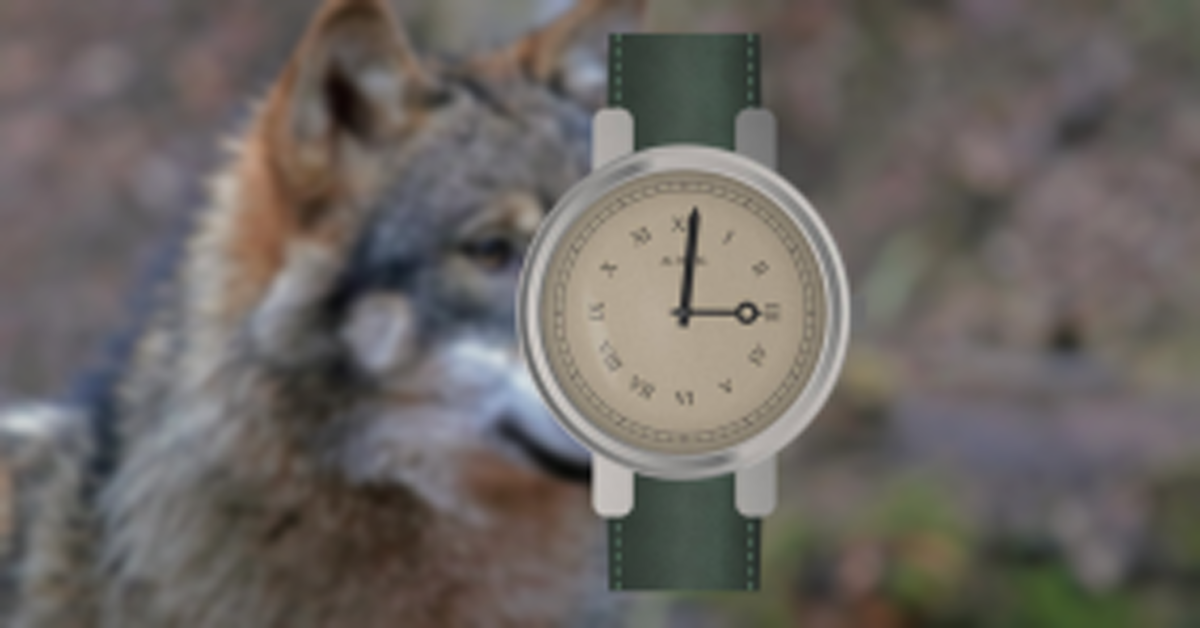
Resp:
3:01
